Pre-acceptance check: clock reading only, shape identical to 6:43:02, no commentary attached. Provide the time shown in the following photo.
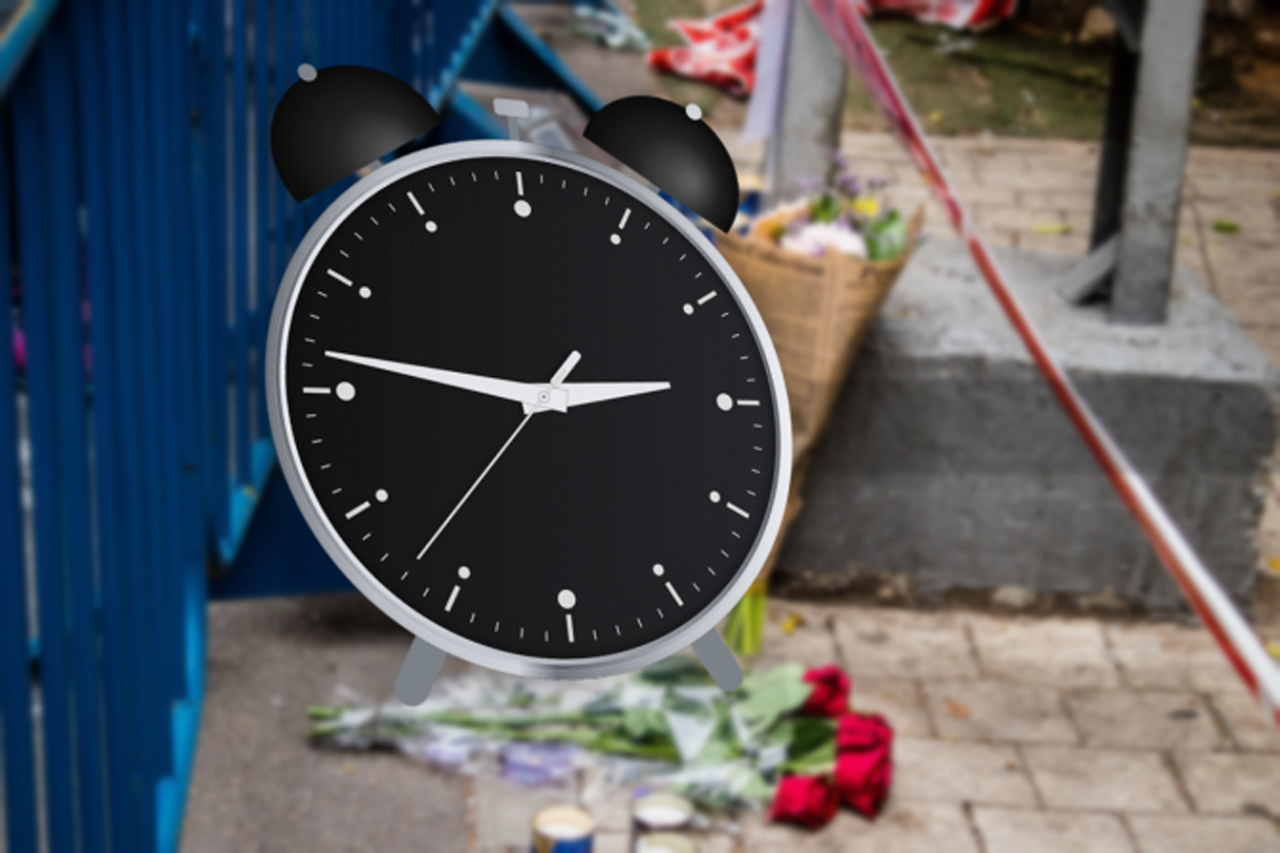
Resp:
2:46:37
